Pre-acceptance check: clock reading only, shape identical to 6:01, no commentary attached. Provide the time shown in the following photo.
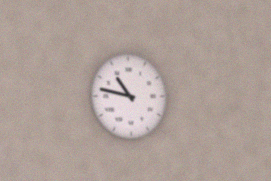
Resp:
10:47
